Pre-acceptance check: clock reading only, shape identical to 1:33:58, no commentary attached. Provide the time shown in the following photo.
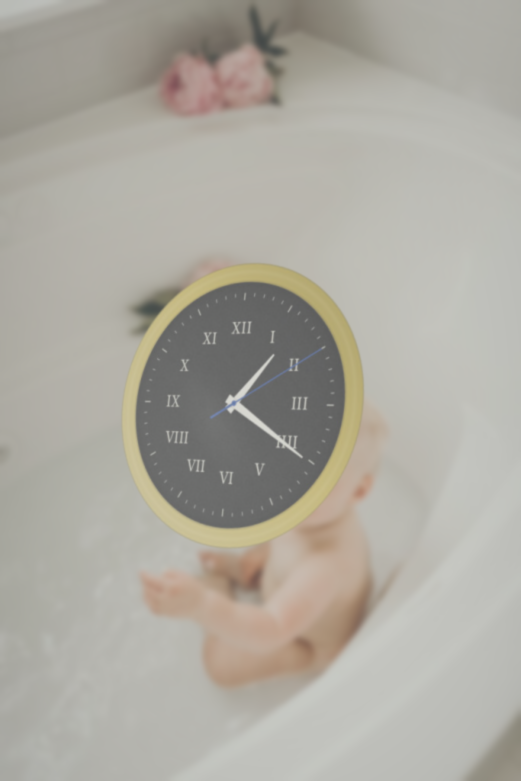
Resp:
1:20:10
